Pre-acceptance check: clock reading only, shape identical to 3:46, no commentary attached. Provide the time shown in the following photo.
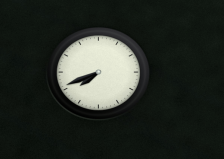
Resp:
7:41
